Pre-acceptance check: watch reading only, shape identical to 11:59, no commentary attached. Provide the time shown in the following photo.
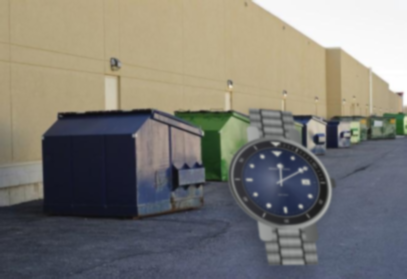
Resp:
12:10
